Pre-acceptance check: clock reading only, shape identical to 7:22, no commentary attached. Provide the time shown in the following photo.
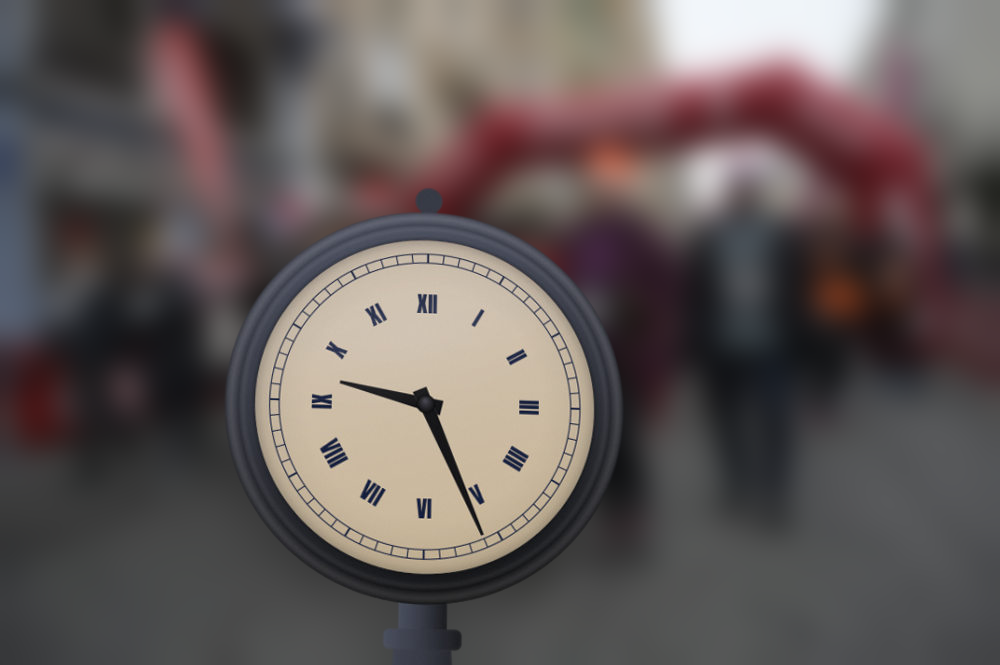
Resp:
9:26
